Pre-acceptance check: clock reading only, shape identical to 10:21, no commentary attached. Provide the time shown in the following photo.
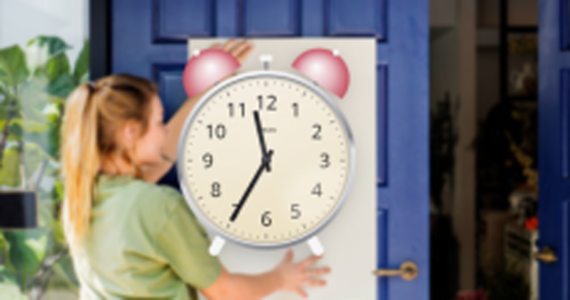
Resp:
11:35
